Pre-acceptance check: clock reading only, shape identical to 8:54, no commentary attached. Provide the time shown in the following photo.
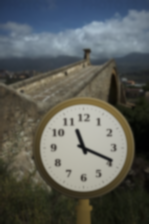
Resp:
11:19
